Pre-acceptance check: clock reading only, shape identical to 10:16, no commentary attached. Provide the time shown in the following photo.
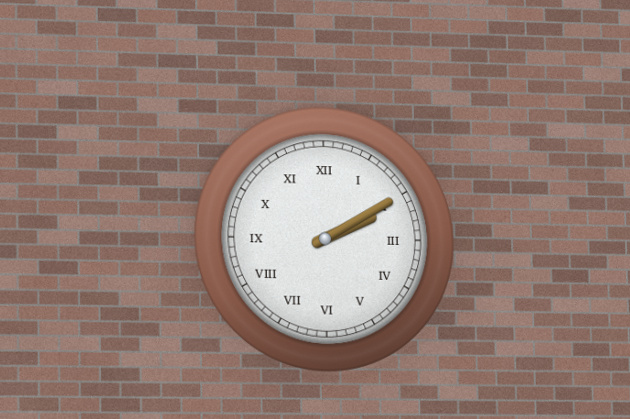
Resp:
2:10
